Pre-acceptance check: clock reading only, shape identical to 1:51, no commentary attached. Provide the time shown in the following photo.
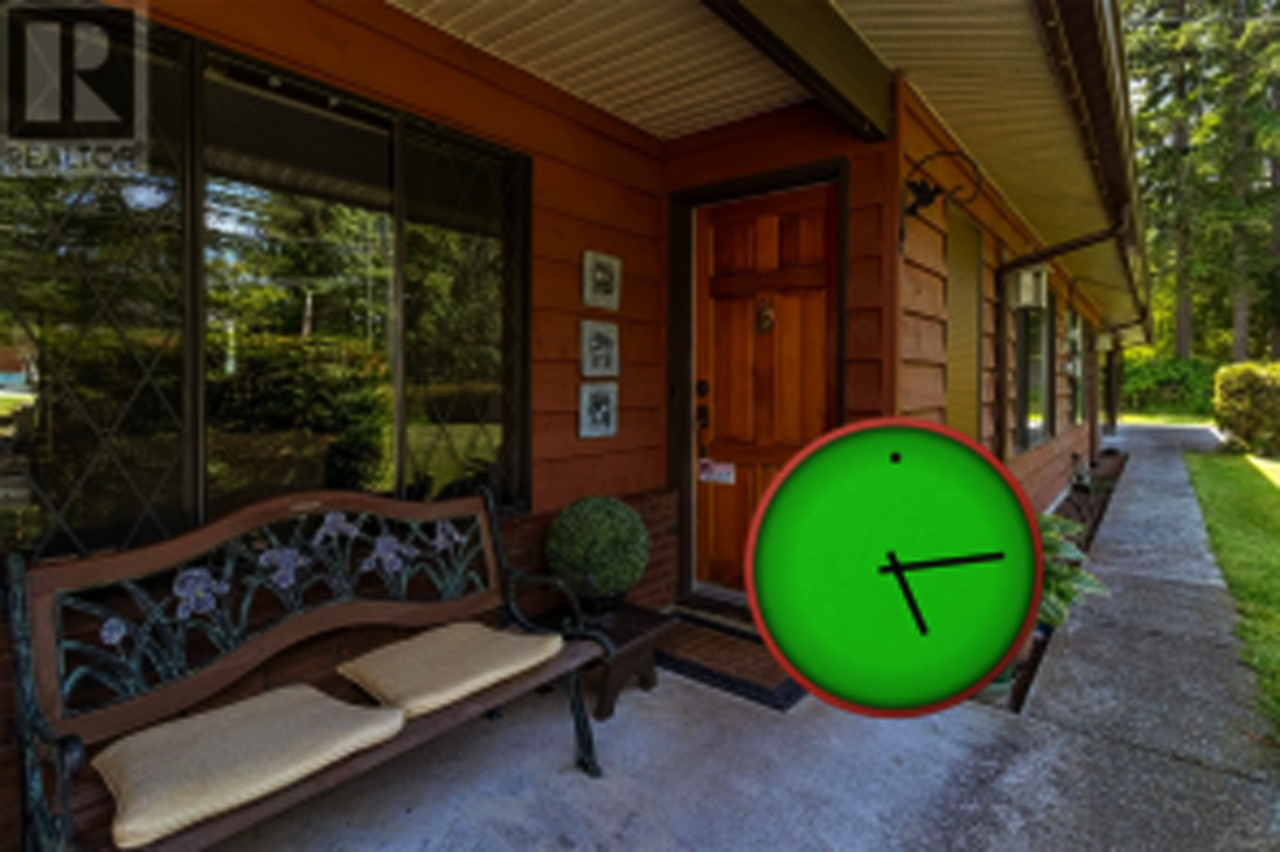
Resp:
5:14
